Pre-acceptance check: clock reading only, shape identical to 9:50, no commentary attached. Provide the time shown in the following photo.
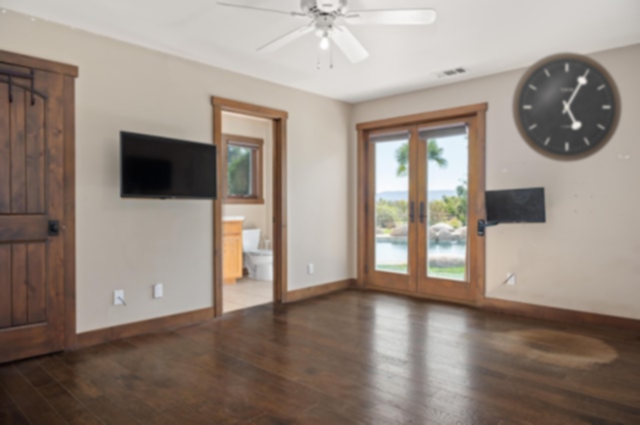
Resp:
5:05
